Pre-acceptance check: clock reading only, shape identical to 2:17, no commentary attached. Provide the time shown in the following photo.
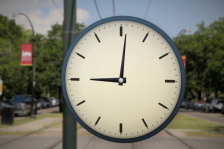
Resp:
9:01
